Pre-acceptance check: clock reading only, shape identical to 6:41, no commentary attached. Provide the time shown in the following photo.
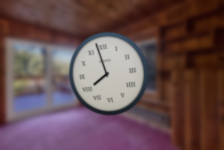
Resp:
7:58
